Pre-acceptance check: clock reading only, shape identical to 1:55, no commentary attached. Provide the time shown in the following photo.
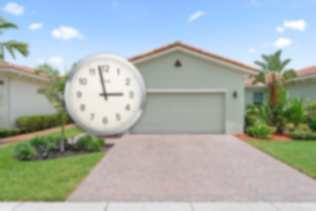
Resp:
2:58
